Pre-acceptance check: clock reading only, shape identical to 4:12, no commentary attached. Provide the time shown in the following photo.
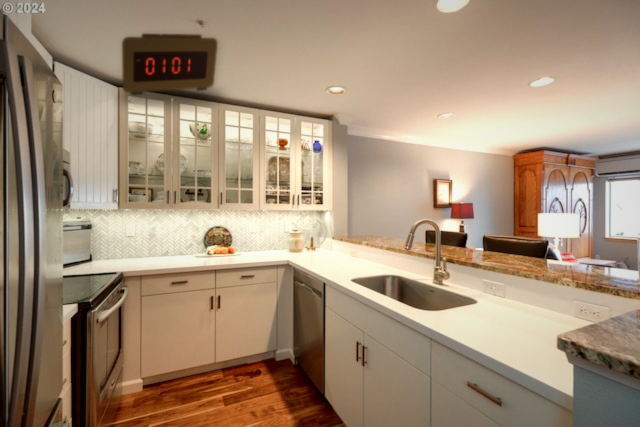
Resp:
1:01
